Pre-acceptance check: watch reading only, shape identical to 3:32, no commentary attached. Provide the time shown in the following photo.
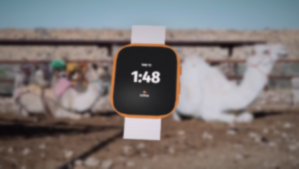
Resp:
1:48
